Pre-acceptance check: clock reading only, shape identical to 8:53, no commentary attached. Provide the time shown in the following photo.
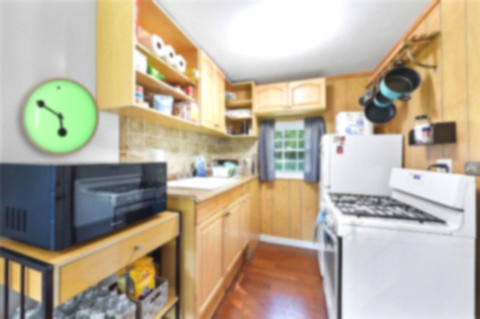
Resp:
5:51
